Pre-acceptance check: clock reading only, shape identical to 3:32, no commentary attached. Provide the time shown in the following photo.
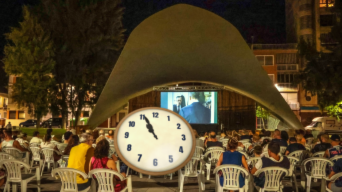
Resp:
10:56
